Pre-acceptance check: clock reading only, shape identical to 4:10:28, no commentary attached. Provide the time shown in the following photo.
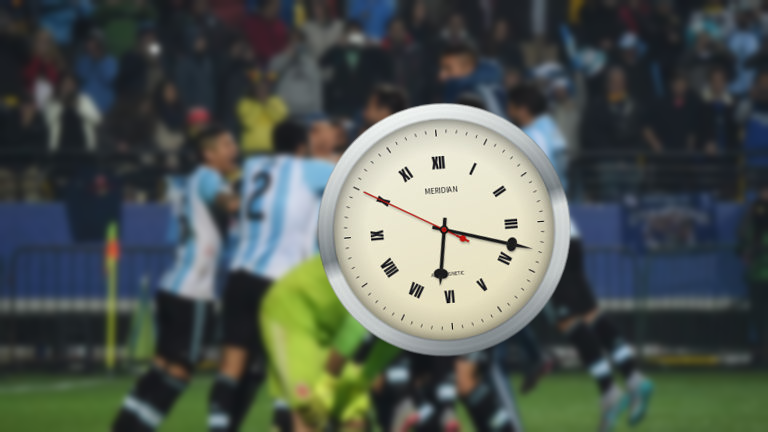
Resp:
6:17:50
